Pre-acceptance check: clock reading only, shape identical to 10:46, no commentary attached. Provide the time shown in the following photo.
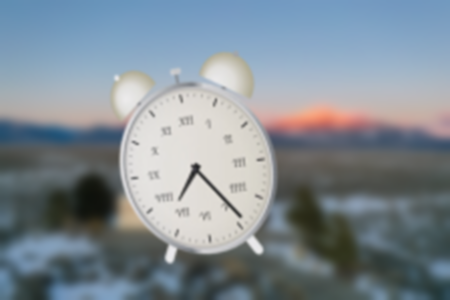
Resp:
7:24
